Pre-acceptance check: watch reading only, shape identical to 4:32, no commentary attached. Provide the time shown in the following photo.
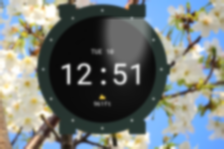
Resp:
12:51
